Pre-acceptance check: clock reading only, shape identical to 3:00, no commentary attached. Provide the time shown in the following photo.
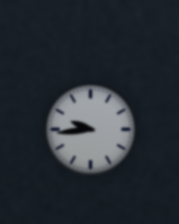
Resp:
9:44
